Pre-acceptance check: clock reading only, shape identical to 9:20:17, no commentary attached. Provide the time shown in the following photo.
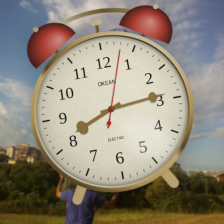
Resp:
8:14:03
